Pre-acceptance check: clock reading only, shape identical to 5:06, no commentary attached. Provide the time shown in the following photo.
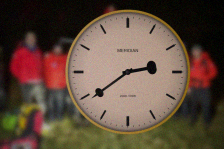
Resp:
2:39
